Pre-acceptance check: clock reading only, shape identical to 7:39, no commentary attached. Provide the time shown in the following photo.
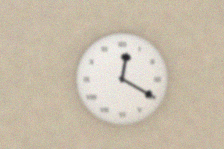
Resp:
12:20
